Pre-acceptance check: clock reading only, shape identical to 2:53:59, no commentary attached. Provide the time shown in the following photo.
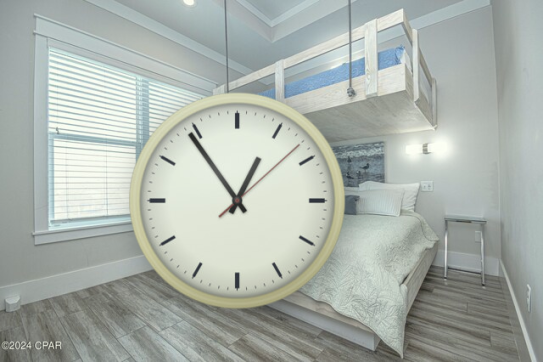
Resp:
12:54:08
